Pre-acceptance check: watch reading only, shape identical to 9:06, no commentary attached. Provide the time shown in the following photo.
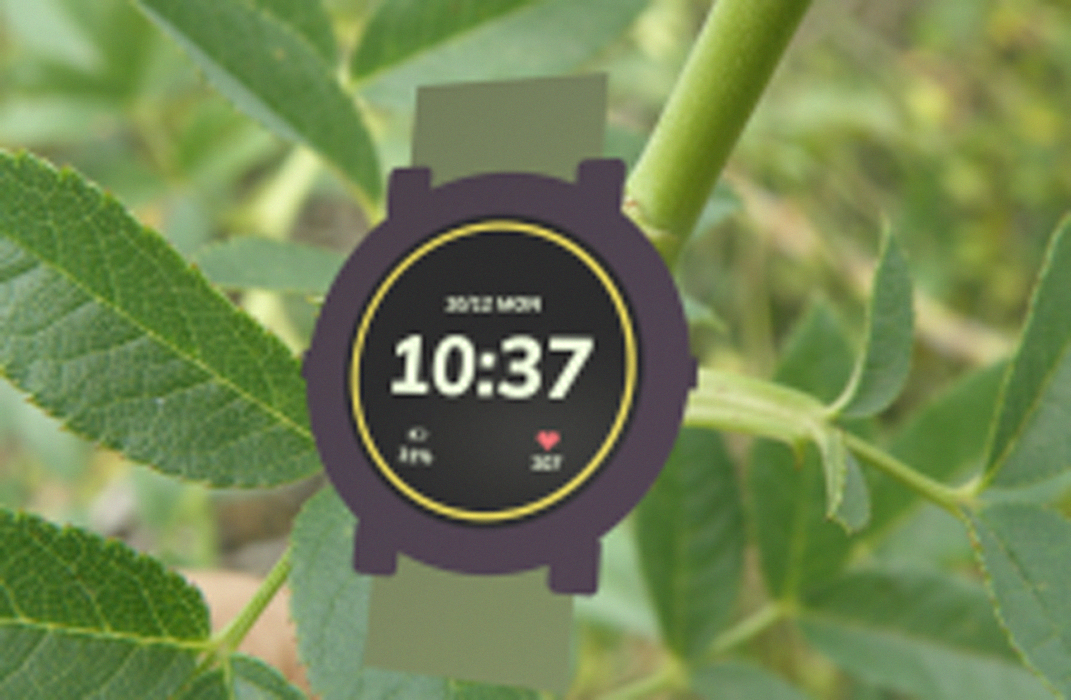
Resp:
10:37
